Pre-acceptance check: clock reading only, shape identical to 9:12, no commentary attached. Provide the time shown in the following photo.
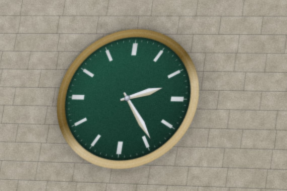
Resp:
2:24
